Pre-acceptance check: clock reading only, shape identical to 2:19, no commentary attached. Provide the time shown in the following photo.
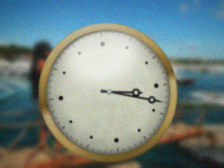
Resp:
3:18
